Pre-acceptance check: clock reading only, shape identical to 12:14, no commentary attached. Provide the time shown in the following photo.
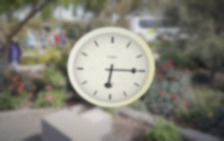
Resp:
6:15
